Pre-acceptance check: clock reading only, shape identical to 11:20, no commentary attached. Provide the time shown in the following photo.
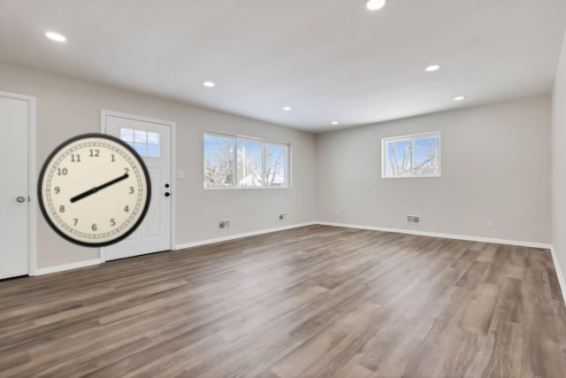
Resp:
8:11
